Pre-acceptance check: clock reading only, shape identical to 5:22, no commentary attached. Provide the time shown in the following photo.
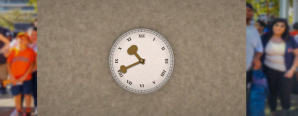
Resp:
10:41
